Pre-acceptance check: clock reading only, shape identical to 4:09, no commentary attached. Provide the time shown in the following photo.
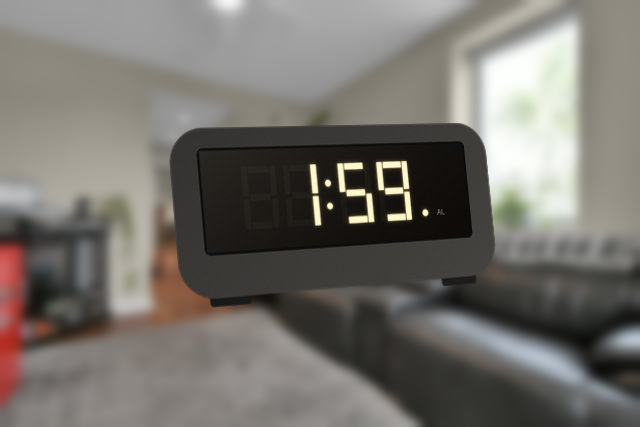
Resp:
1:59
